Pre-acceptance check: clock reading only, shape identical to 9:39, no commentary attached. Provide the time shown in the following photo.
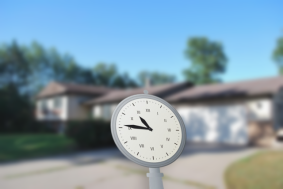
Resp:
10:46
